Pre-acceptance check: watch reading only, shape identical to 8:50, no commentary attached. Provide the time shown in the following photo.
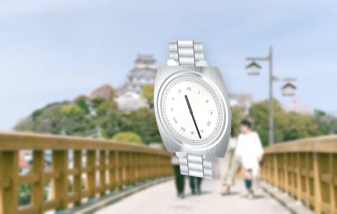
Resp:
11:27
